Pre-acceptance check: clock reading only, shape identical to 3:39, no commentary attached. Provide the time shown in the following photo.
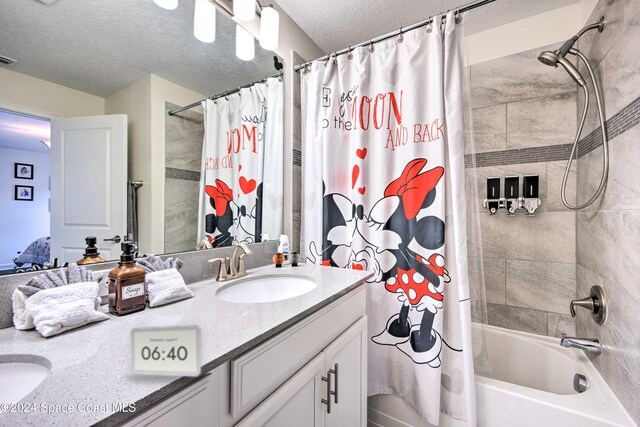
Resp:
6:40
